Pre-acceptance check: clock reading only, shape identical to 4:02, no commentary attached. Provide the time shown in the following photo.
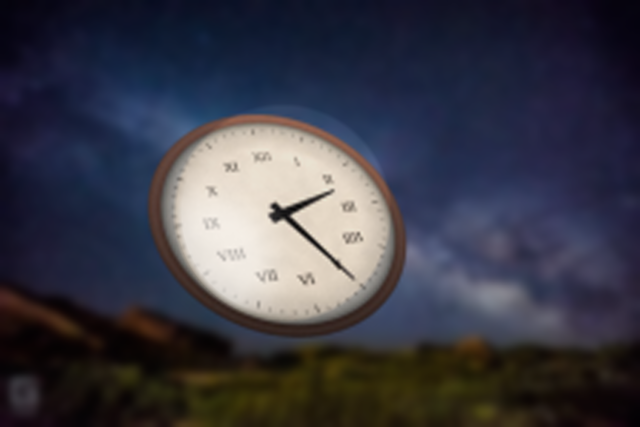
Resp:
2:25
